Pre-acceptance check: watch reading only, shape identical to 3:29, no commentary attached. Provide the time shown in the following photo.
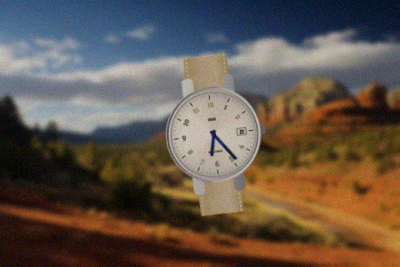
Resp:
6:24
